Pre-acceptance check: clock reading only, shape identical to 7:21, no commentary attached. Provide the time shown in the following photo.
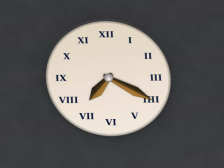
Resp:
7:20
